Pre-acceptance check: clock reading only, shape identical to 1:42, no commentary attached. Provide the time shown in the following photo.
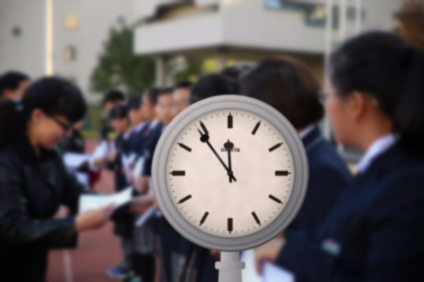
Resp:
11:54
